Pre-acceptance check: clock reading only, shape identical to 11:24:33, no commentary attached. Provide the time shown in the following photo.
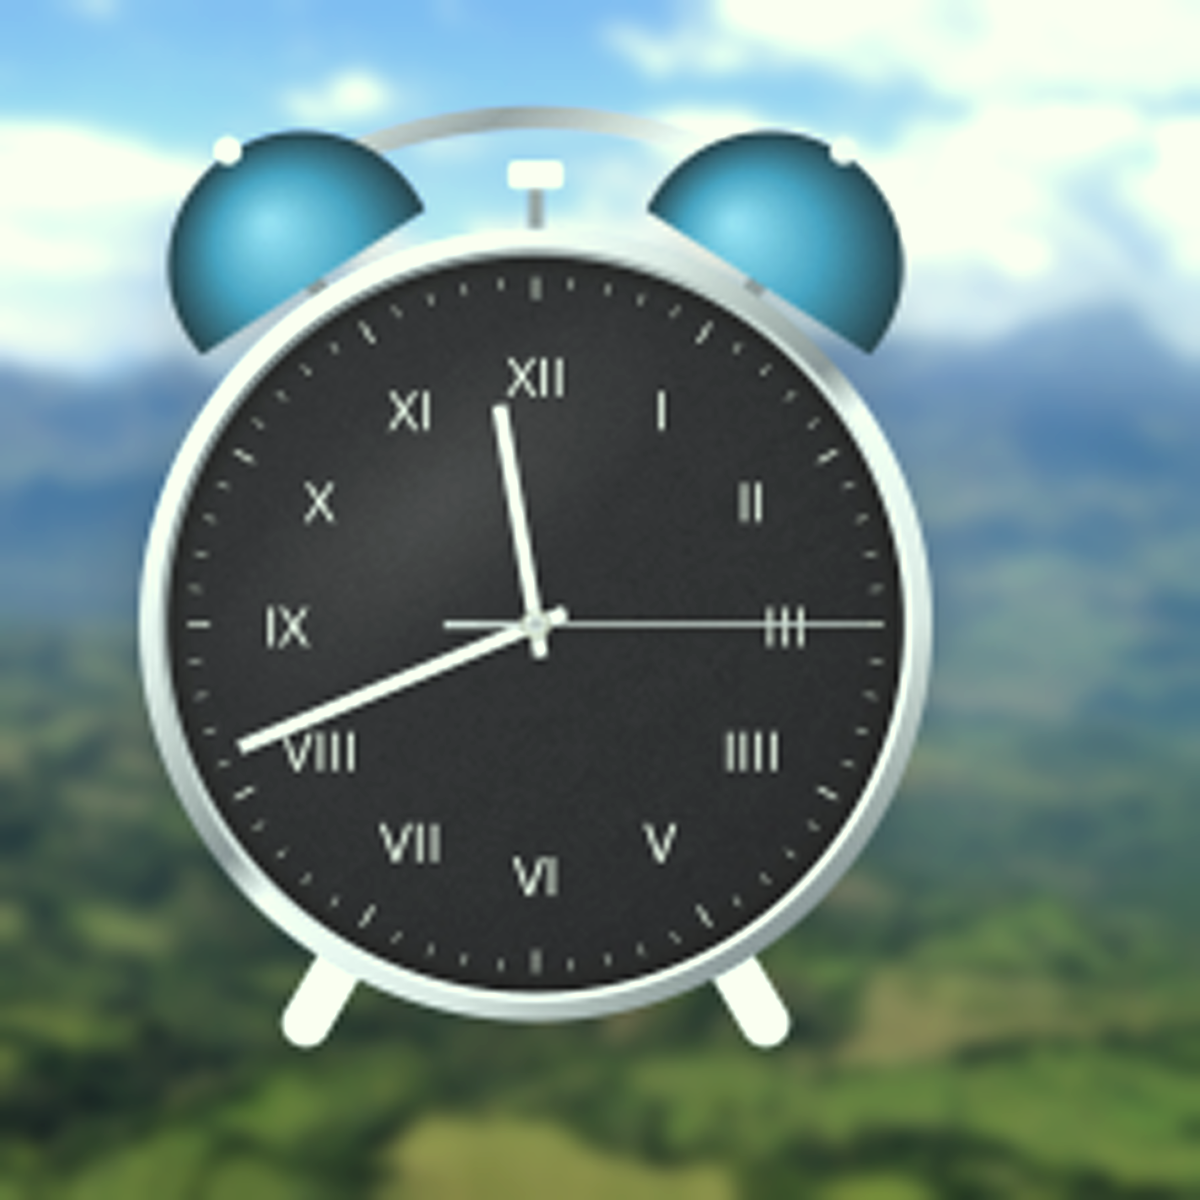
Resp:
11:41:15
